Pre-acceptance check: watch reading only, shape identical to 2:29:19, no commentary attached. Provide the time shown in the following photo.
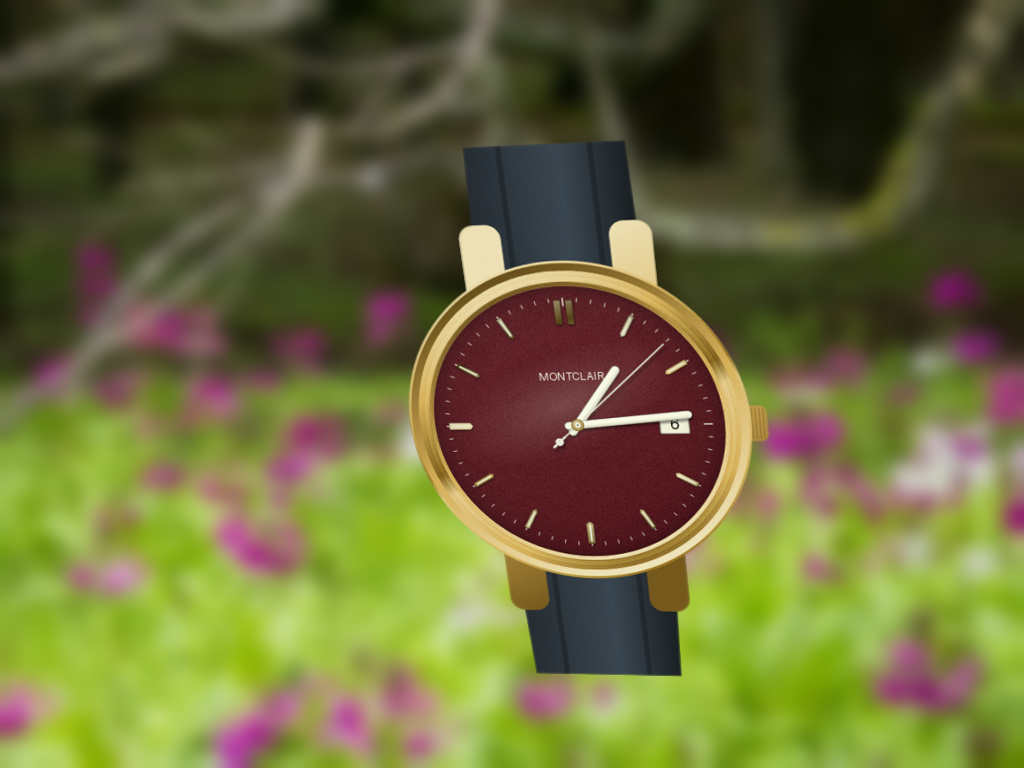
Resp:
1:14:08
